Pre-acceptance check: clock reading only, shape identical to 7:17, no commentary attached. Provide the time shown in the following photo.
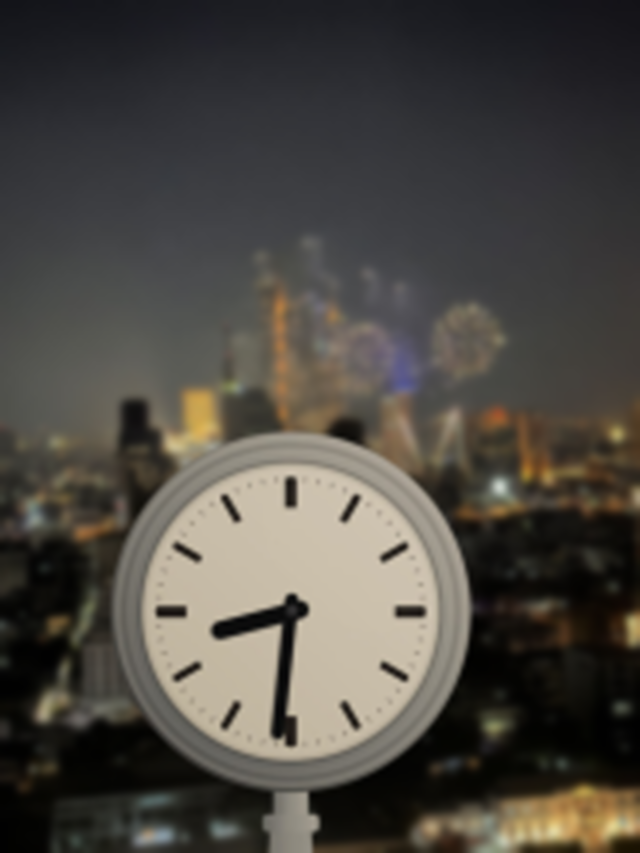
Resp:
8:31
